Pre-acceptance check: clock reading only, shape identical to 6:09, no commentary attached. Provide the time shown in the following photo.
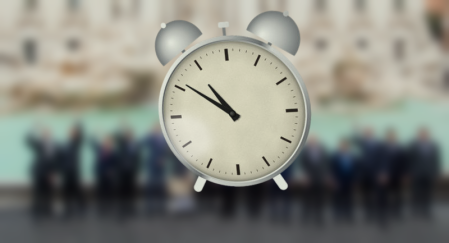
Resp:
10:51
